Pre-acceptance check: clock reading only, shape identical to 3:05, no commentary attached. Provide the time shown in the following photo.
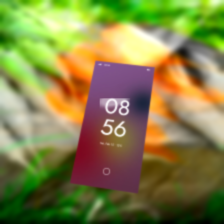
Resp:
8:56
